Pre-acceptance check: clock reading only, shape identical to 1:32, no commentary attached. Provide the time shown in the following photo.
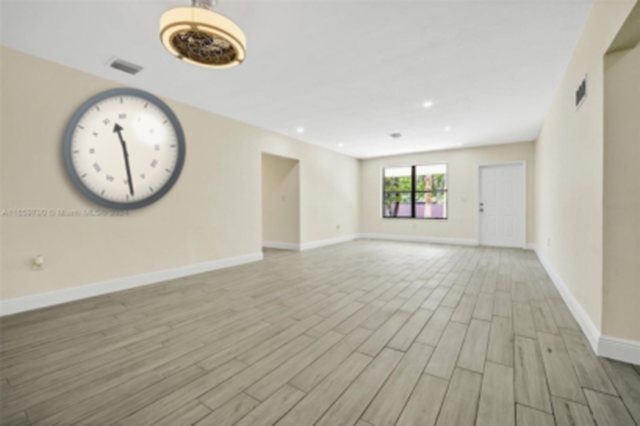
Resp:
11:29
